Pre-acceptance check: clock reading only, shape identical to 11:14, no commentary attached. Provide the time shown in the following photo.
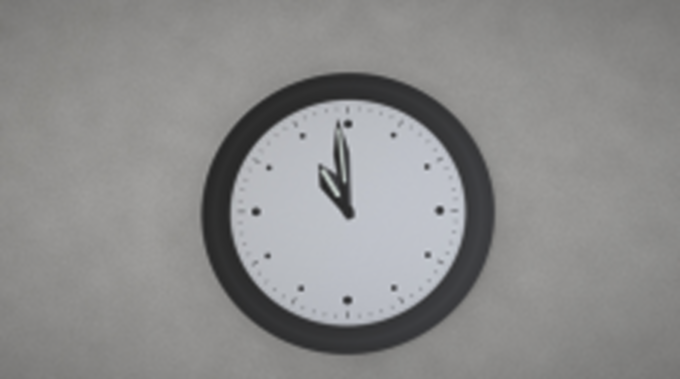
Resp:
10:59
